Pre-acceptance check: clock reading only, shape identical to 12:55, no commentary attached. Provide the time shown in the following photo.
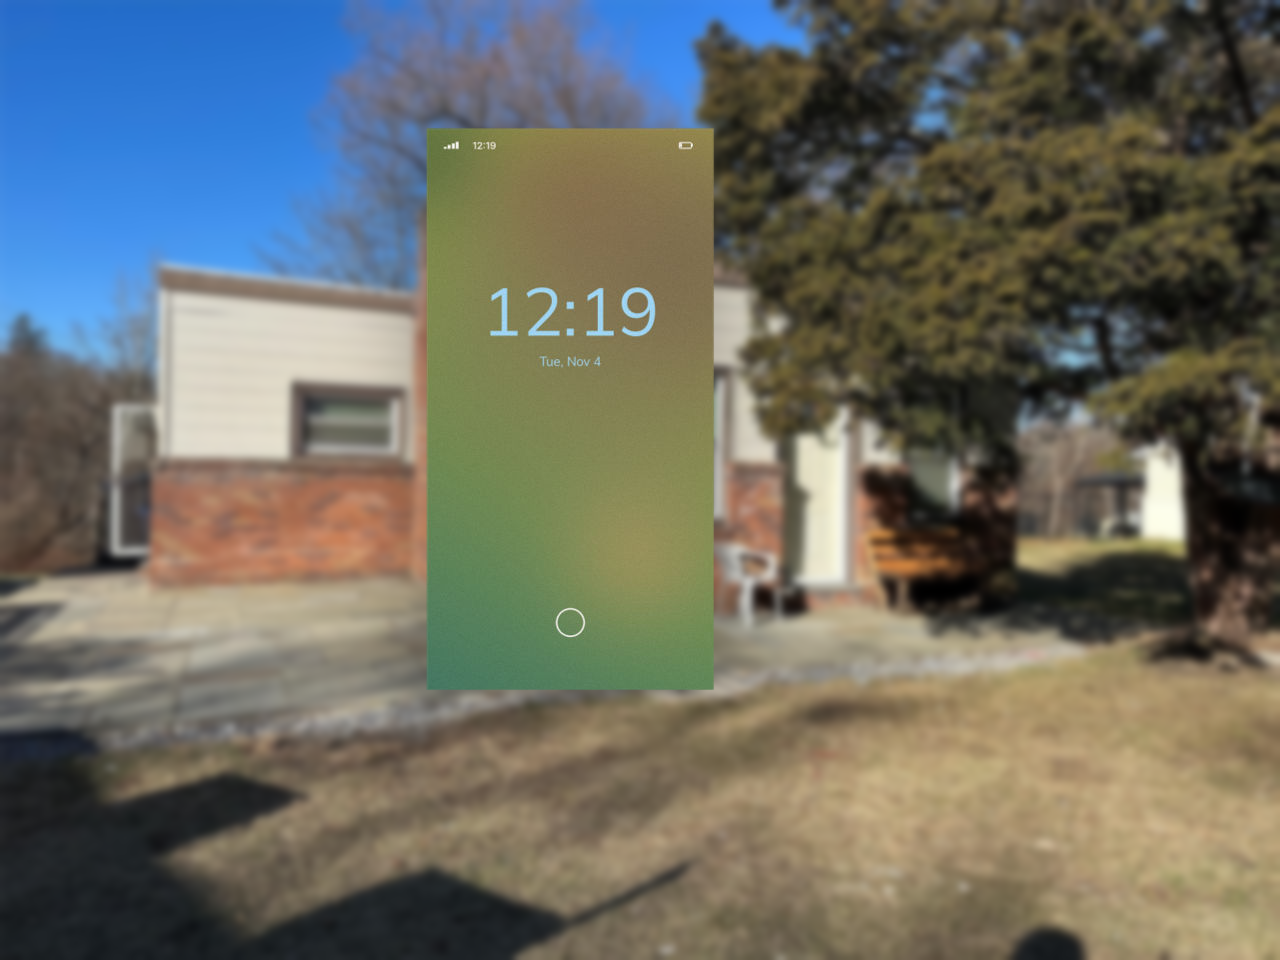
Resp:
12:19
